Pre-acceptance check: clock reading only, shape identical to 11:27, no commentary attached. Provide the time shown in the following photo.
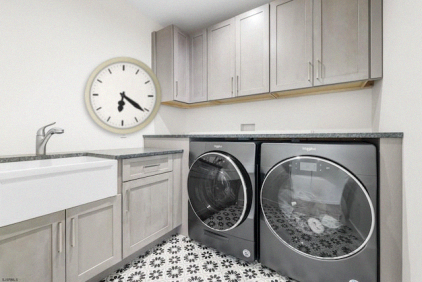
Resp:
6:21
